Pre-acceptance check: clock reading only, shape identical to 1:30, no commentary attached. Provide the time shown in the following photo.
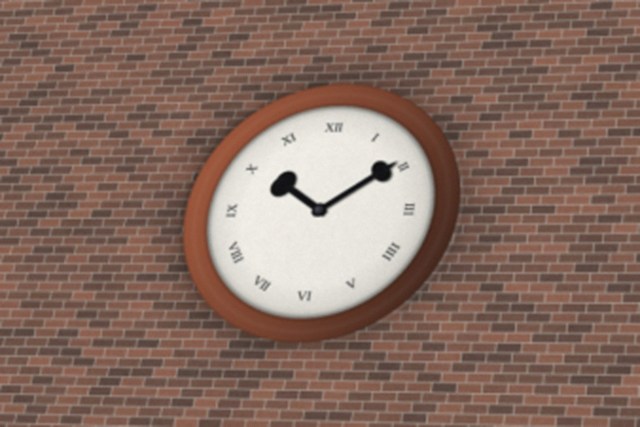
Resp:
10:09
